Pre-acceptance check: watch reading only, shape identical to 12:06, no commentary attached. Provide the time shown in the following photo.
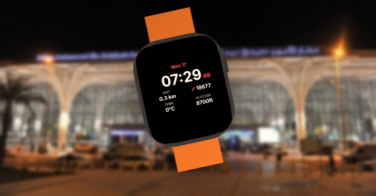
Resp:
7:29
